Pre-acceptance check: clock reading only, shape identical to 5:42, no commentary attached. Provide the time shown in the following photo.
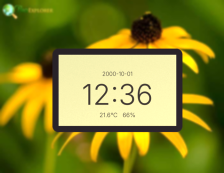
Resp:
12:36
